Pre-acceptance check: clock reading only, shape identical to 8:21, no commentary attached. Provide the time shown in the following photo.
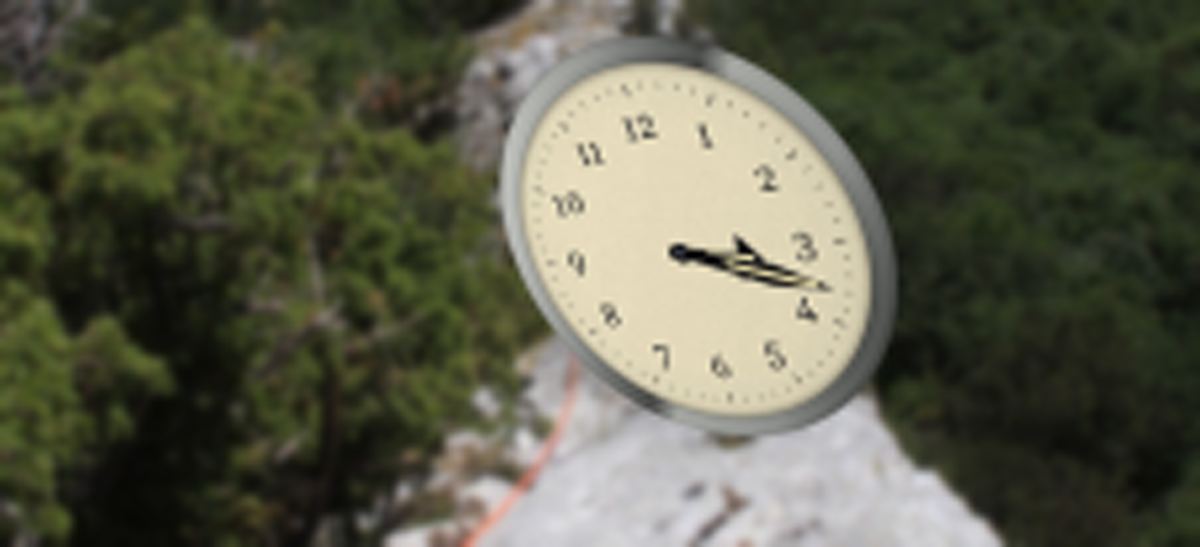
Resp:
3:18
